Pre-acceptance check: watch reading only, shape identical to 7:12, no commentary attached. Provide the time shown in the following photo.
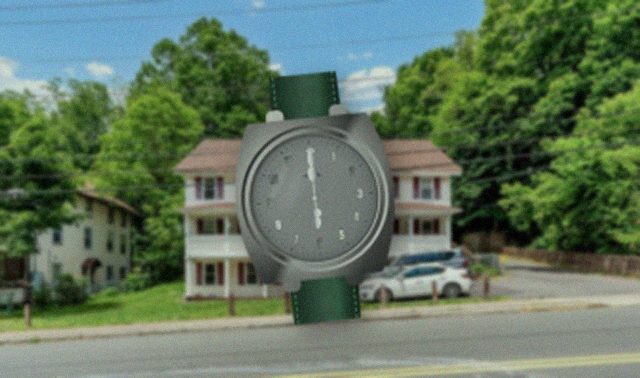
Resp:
6:00
